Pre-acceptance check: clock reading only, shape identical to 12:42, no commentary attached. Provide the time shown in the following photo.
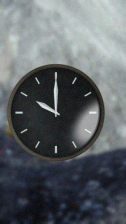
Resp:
10:00
